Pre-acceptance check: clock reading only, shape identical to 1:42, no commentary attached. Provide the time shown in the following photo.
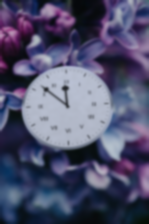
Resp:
11:52
